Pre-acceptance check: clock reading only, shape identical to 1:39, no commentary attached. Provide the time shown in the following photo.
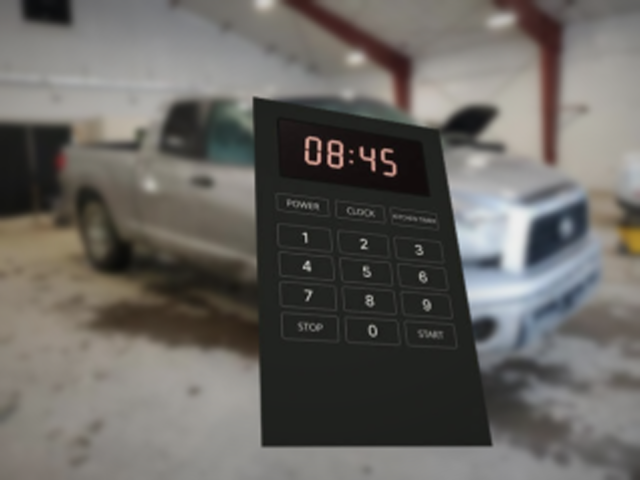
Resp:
8:45
